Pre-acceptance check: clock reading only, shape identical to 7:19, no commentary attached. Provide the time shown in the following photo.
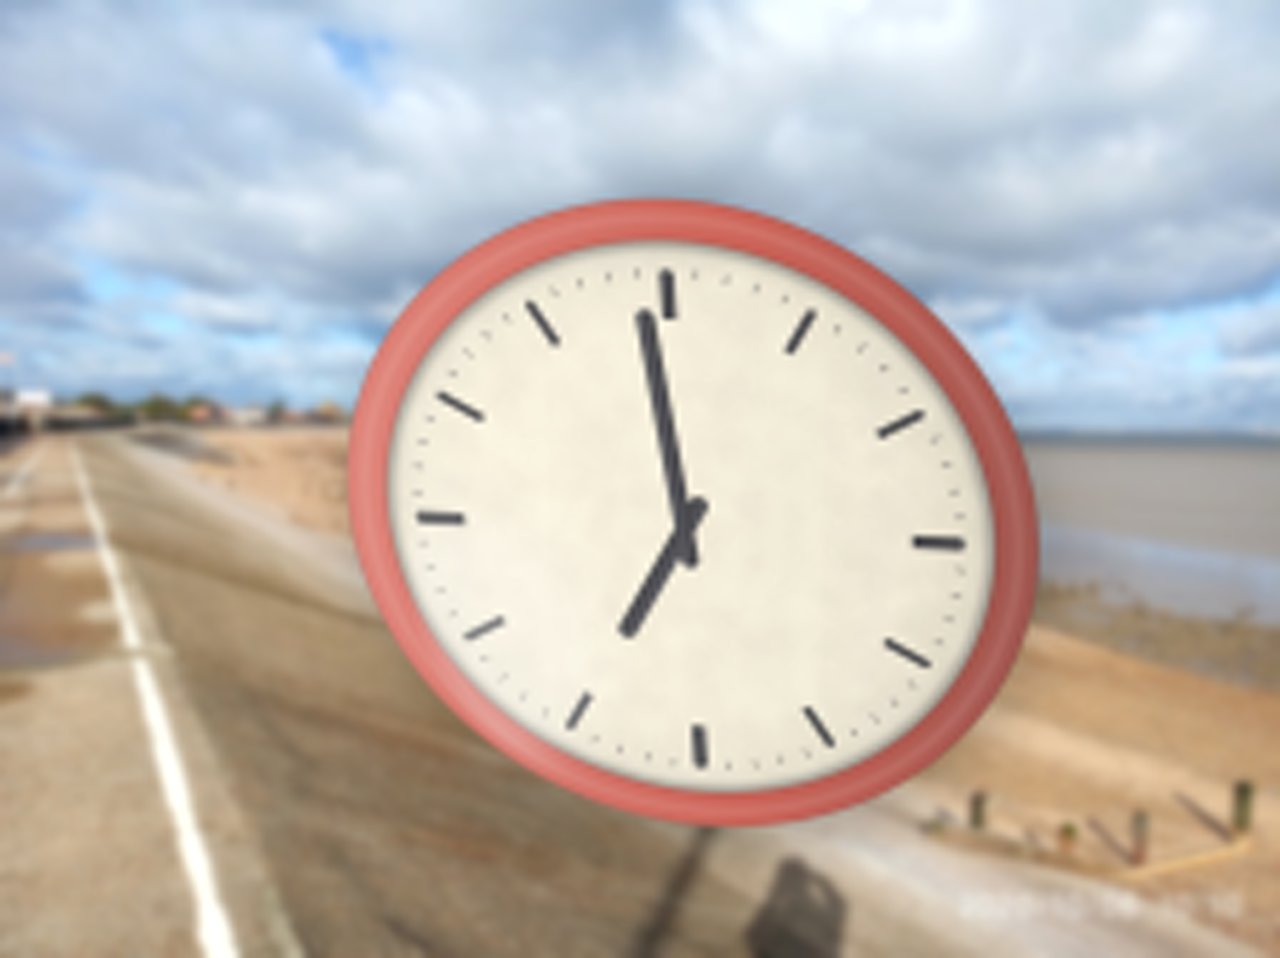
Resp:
6:59
